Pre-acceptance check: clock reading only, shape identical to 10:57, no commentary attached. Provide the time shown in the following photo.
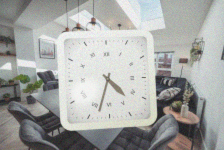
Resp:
4:33
